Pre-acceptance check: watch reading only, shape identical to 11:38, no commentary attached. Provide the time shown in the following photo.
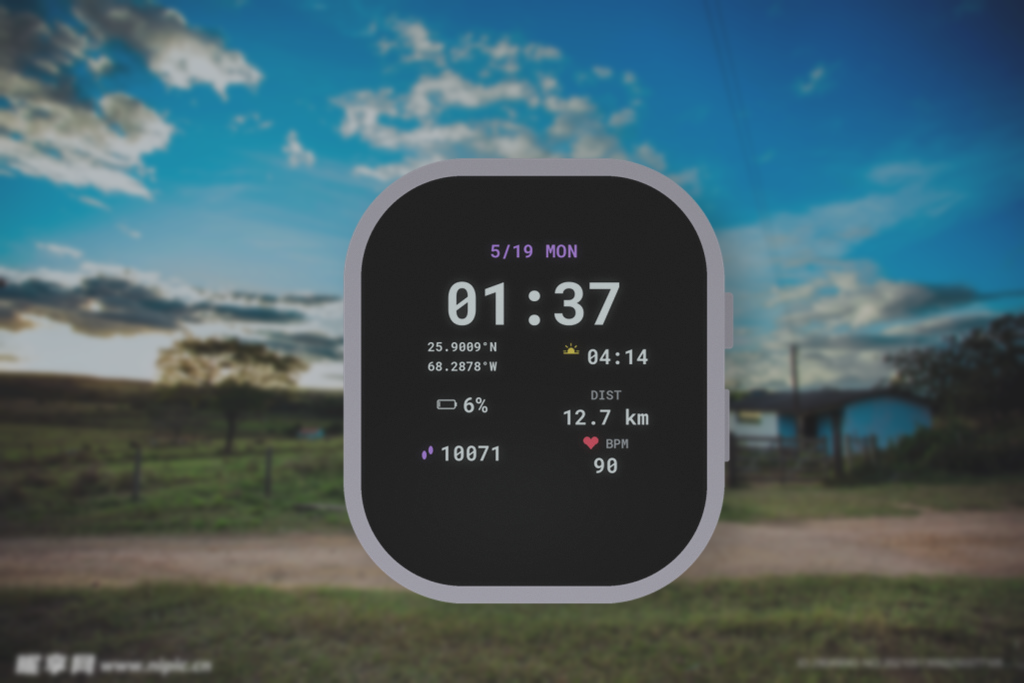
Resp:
1:37
